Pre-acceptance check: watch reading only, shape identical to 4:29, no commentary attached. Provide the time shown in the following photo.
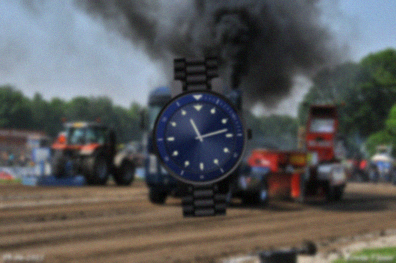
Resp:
11:13
